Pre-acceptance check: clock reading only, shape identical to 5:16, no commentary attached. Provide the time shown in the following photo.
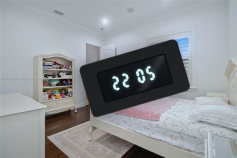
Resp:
22:05
